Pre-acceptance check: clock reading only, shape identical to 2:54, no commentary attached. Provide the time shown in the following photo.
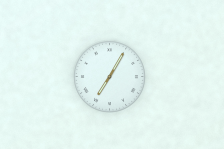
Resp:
7:05
